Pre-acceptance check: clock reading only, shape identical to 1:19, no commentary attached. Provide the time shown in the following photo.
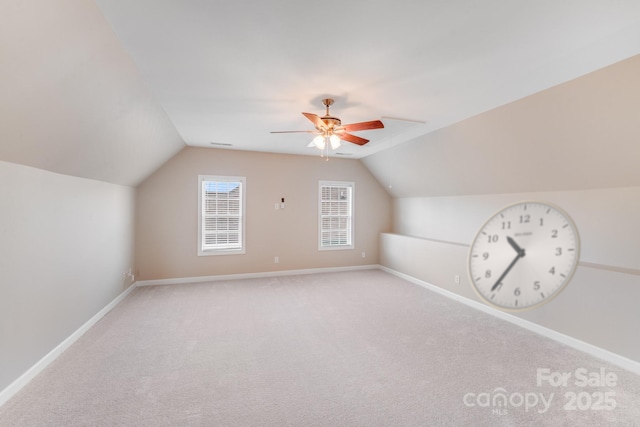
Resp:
10:36
